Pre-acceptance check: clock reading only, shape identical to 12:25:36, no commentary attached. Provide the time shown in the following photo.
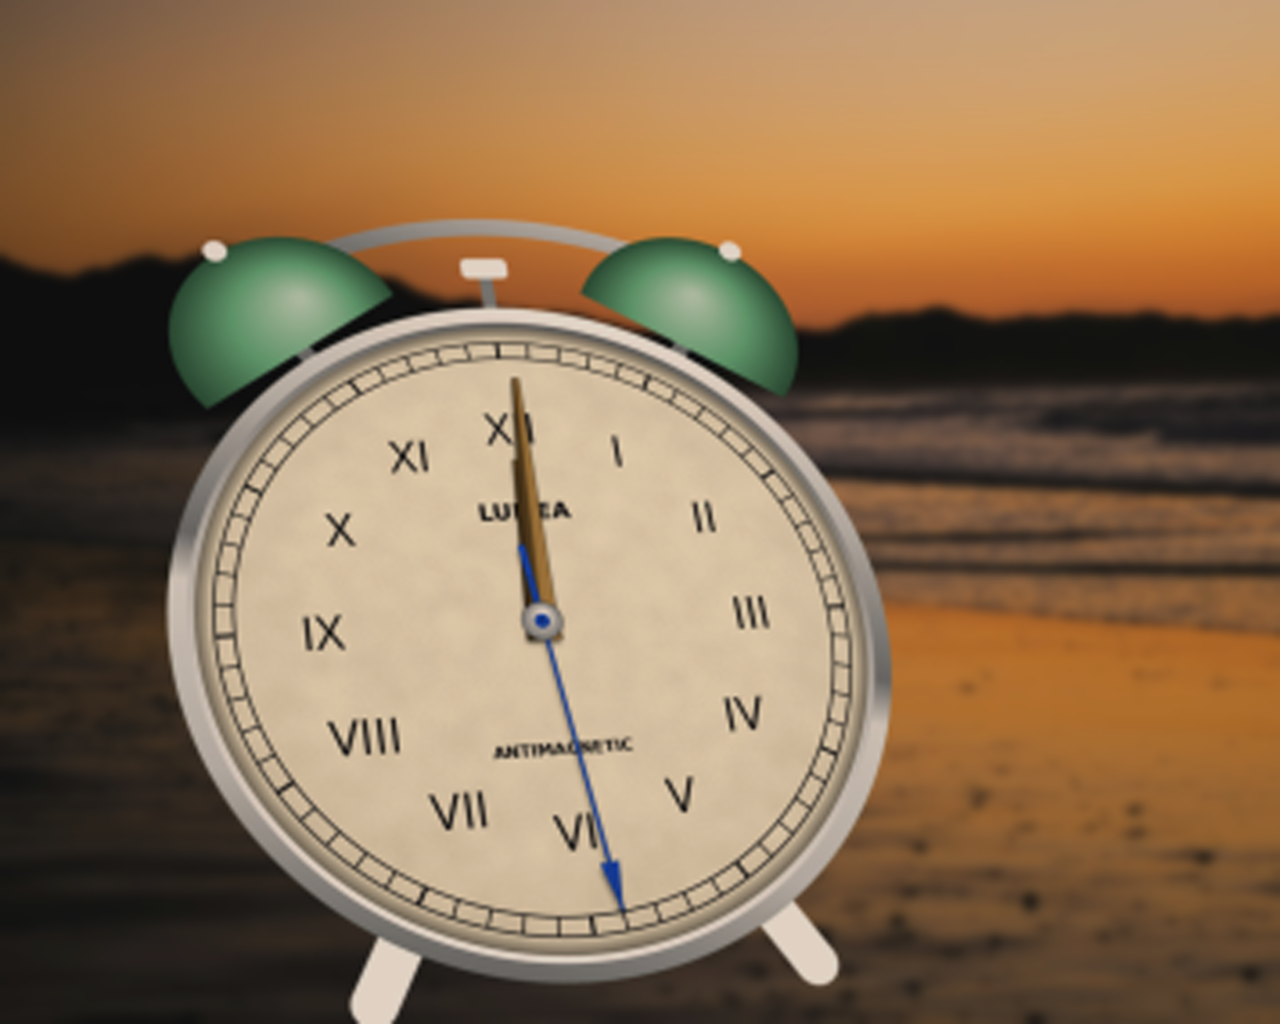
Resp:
12:00:29
